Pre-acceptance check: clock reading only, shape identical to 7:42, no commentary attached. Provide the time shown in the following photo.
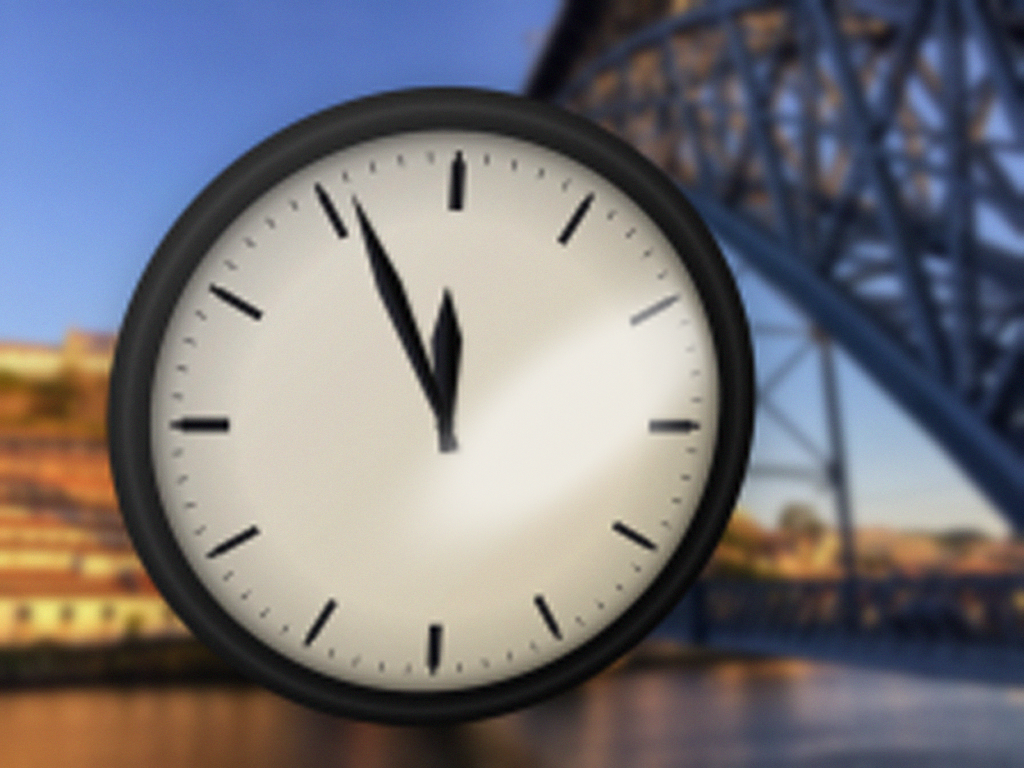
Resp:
11:56
